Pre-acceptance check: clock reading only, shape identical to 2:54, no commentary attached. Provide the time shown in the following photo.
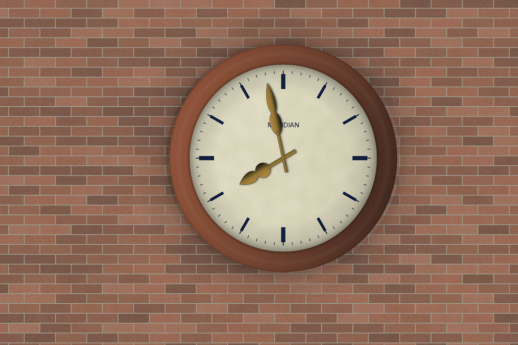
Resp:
7:58
